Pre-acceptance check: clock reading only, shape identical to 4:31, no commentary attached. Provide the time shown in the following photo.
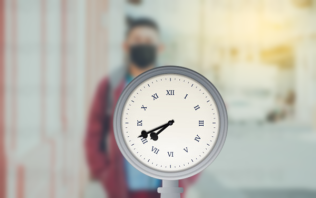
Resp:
7:41
